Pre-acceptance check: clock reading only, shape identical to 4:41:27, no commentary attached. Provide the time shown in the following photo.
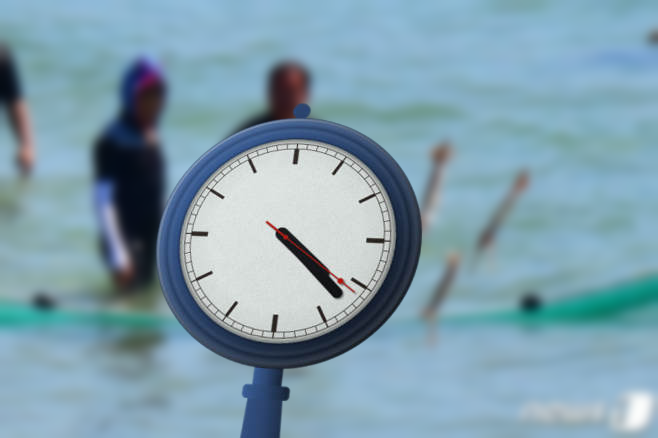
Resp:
4:22:21
